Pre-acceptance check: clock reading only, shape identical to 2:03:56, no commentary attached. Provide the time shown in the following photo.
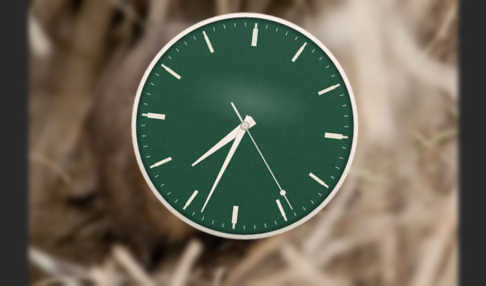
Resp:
7:33:24
